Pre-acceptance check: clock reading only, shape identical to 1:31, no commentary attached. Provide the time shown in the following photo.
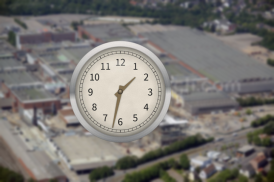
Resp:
1:32
